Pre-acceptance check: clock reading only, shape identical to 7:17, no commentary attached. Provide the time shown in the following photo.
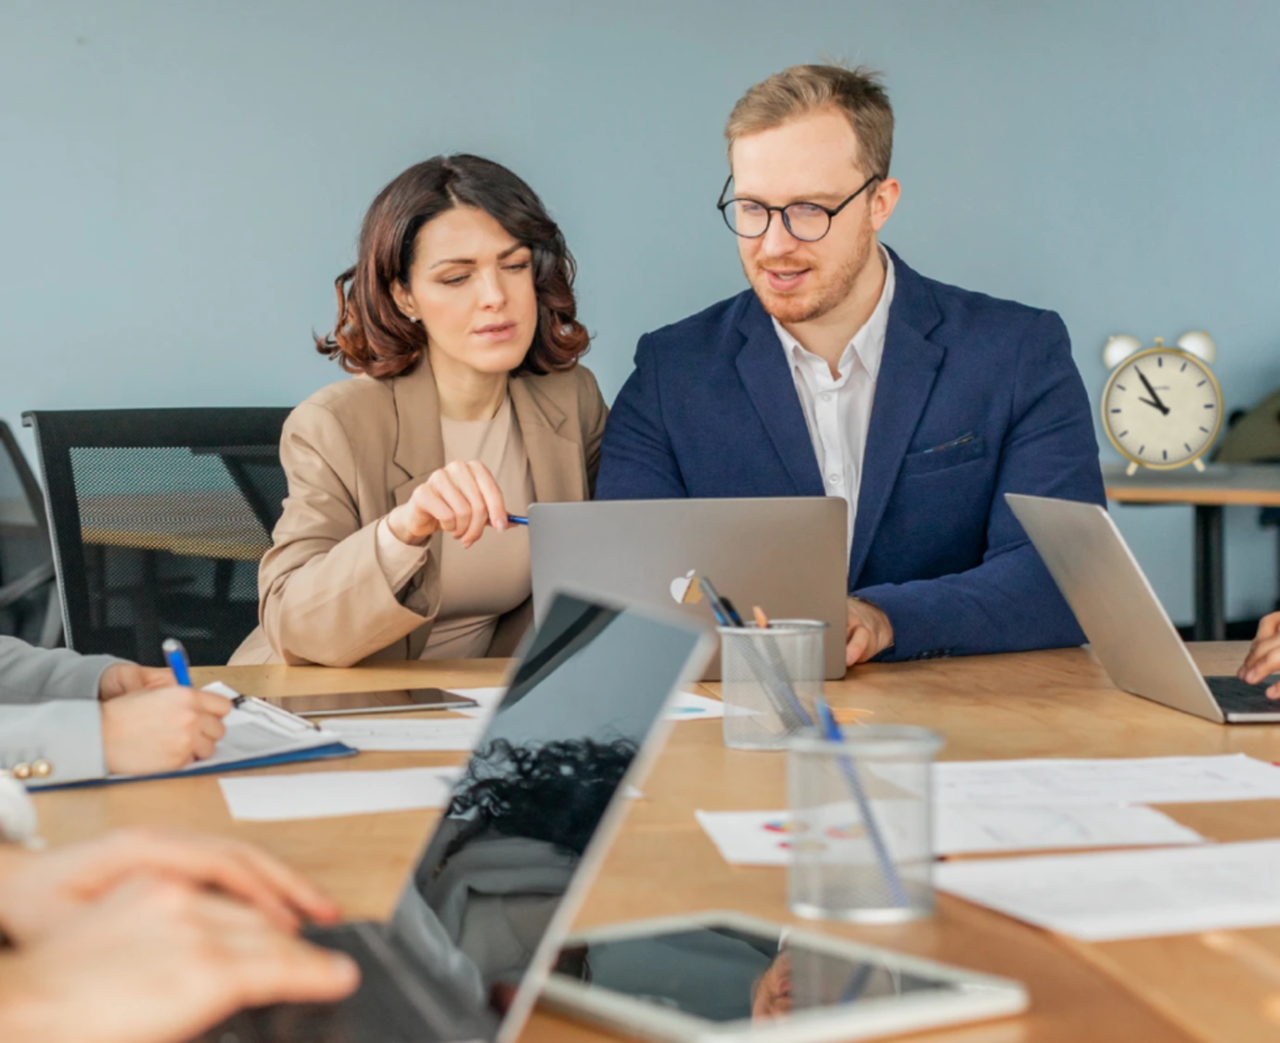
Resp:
9:55
